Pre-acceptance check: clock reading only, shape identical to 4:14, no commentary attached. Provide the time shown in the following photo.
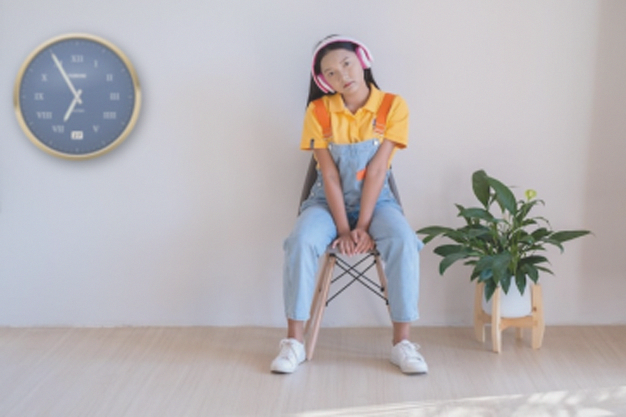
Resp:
6:55
